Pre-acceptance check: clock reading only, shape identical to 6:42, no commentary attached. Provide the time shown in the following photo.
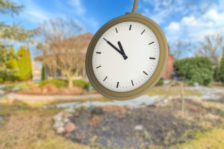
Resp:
10:50
